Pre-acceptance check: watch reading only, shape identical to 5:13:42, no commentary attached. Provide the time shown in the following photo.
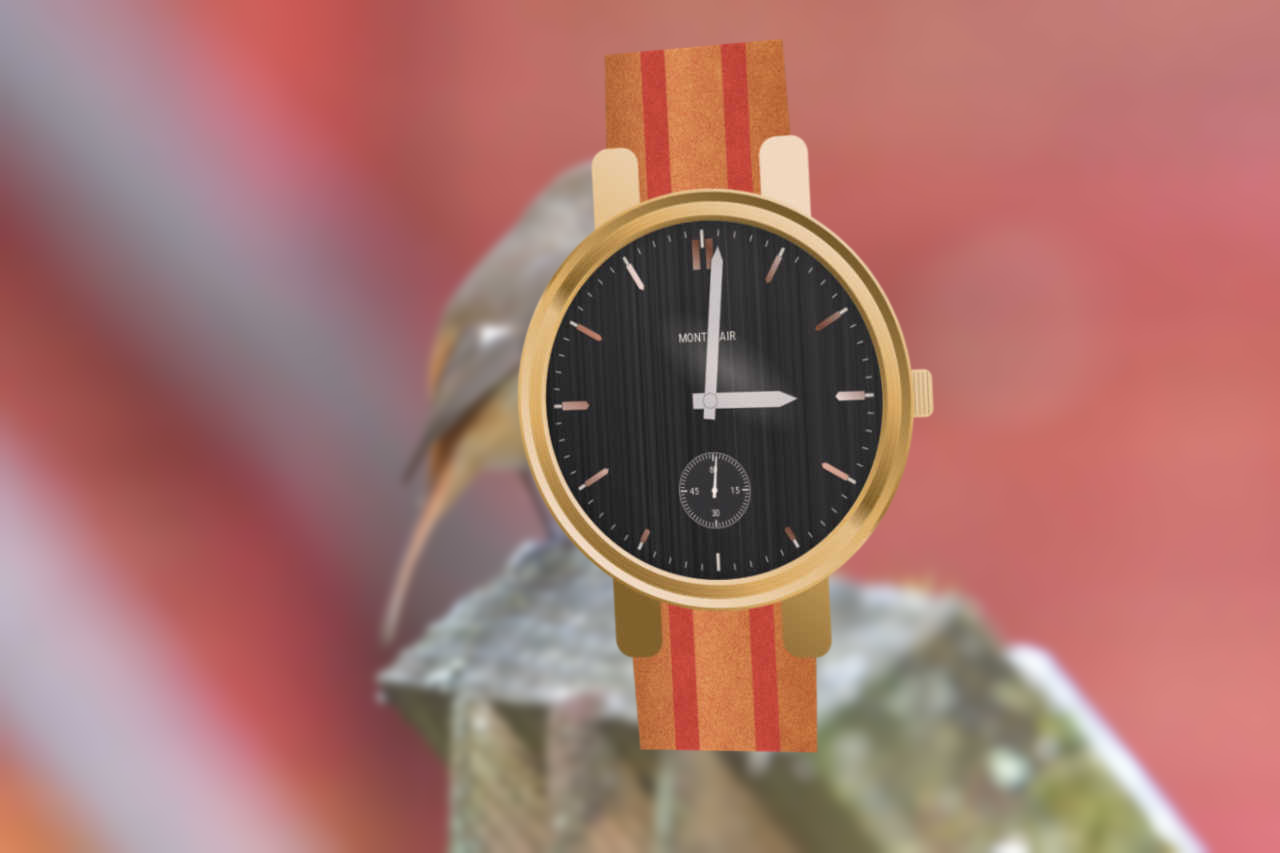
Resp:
3:01:01
